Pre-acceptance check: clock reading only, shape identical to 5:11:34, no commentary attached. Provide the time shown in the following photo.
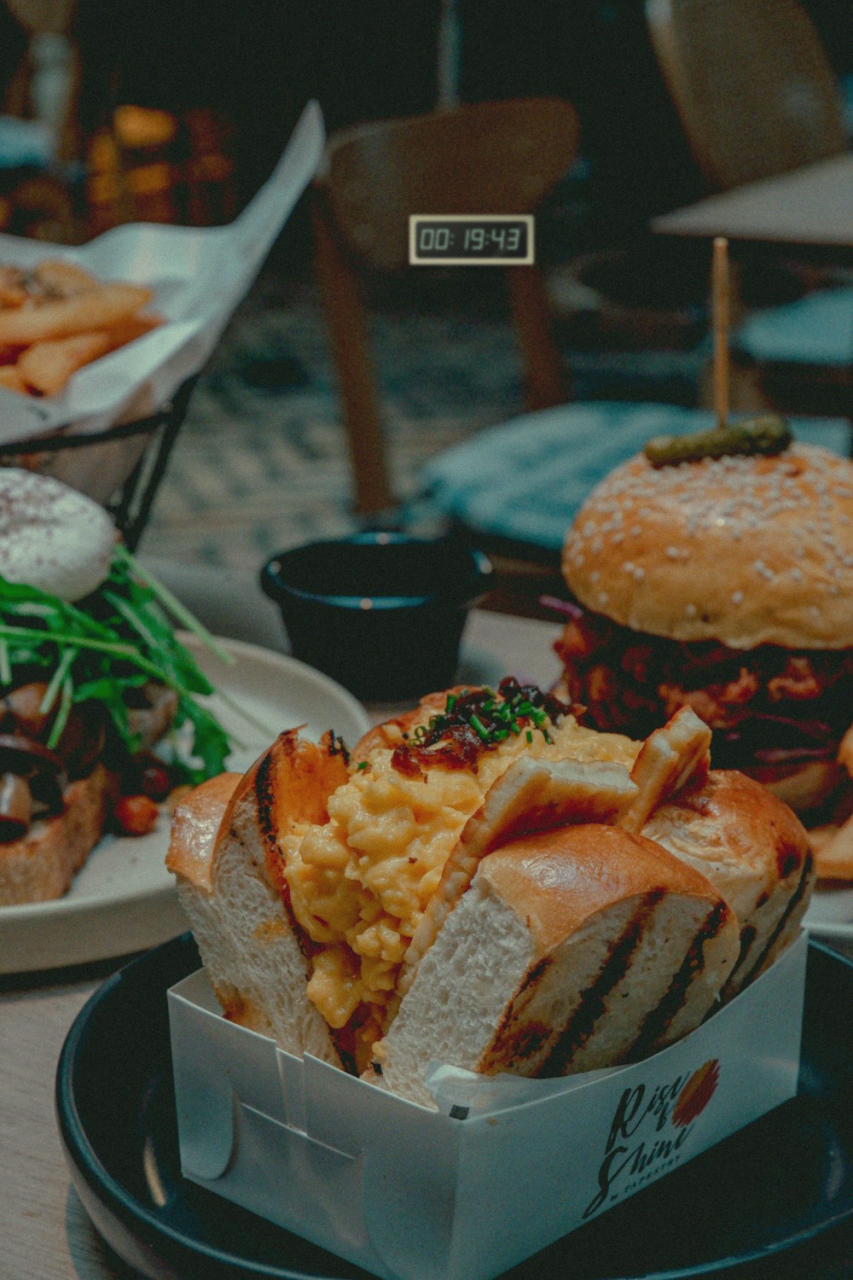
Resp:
0:19:43
